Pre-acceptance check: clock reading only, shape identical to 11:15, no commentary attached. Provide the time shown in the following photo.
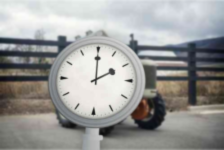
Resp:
2:00
